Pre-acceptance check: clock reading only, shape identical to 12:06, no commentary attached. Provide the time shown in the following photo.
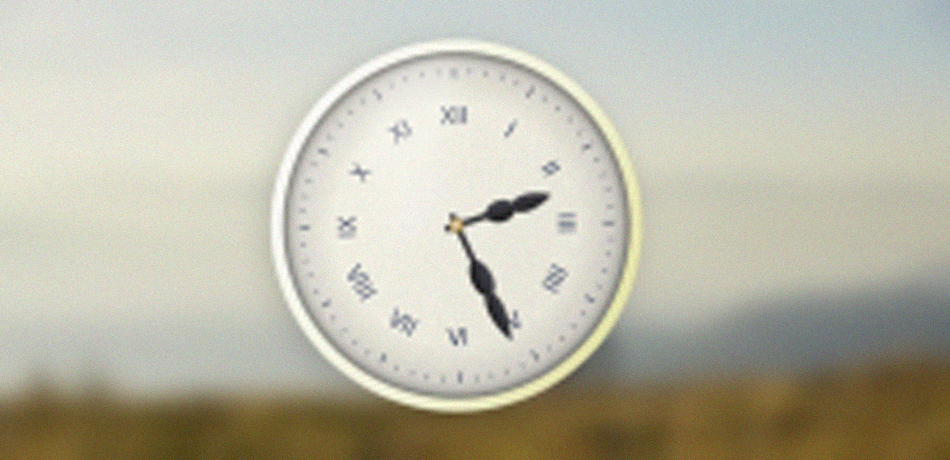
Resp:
2:26
